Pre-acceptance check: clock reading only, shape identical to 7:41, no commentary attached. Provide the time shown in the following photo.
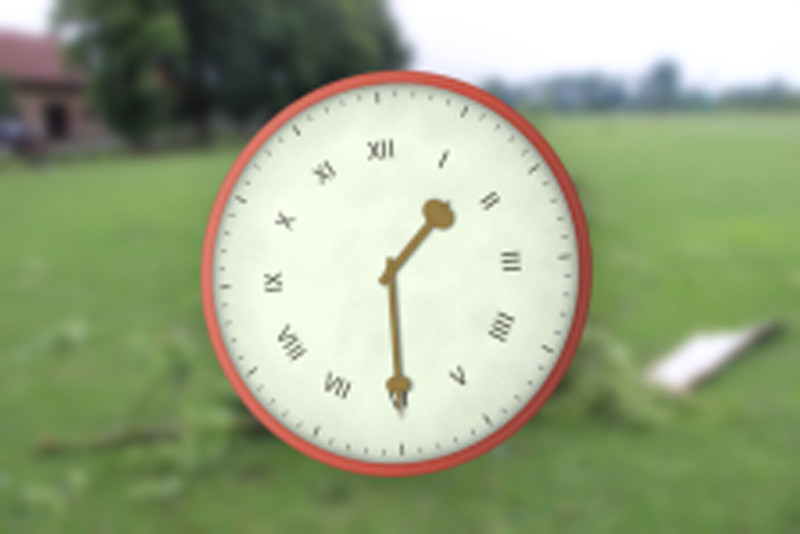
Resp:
1:30
